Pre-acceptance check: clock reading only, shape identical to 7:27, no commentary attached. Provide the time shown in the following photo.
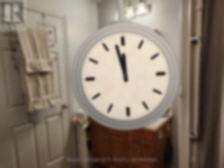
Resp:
11:58
